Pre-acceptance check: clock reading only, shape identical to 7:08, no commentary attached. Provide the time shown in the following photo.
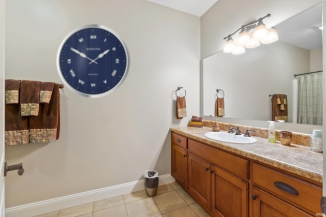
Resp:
1:50
